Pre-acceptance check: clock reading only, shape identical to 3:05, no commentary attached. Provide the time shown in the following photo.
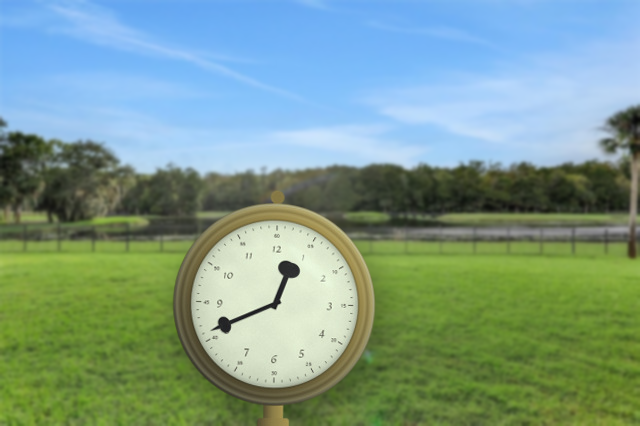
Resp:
12:41
